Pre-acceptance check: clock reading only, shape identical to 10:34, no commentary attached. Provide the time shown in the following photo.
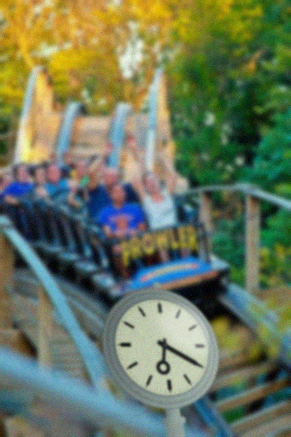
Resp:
6:20
